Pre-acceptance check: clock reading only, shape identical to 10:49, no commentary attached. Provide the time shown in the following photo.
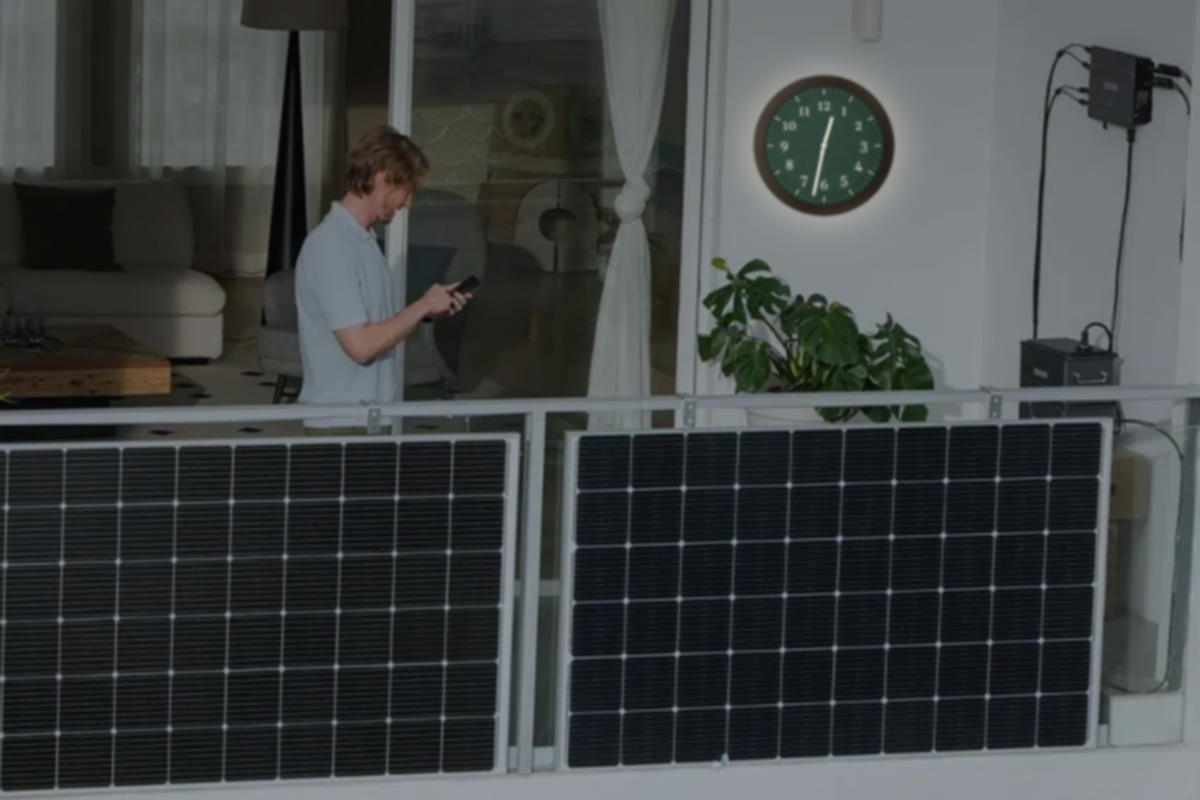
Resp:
12:32
